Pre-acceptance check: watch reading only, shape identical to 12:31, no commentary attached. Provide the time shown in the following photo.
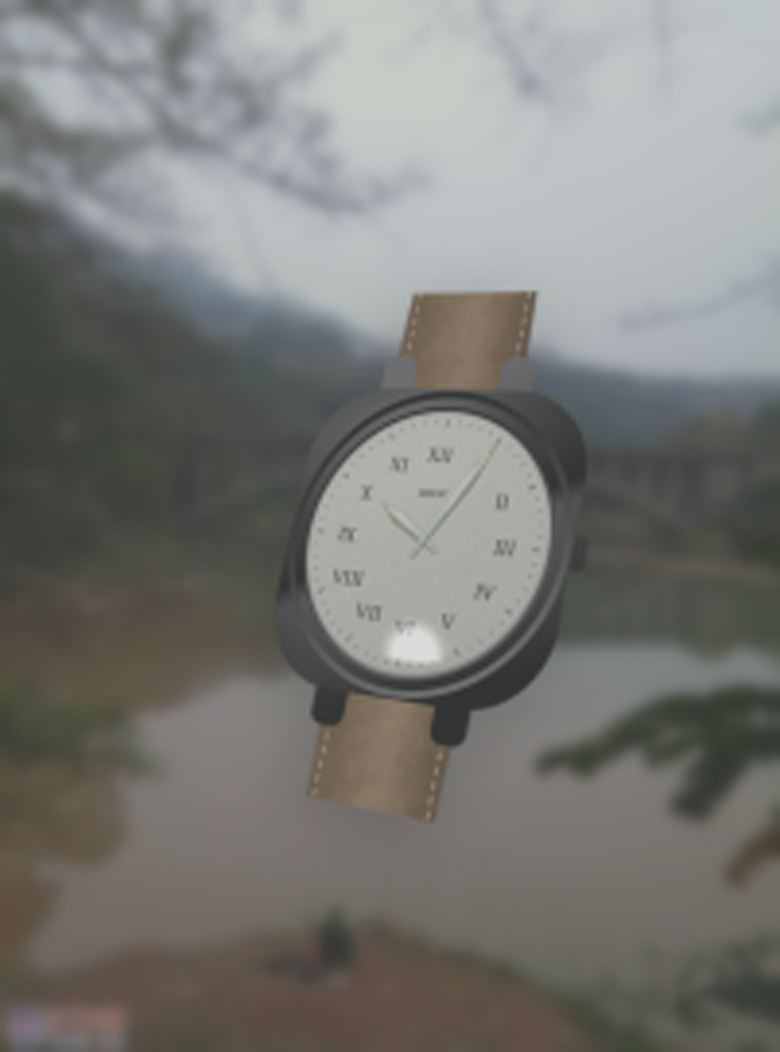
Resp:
10:05
